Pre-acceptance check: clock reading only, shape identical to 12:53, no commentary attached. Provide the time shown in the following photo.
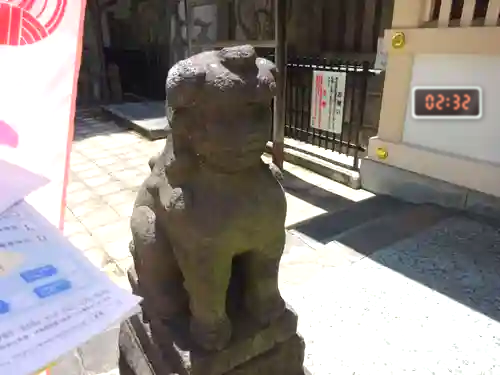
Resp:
2:32
